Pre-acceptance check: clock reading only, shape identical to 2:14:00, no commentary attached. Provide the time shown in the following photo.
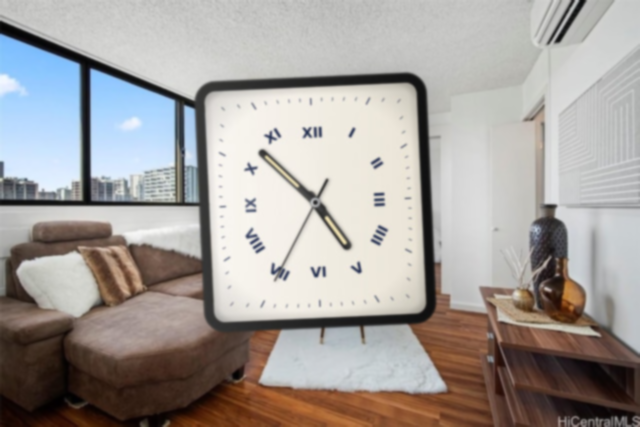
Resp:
4:52:35
